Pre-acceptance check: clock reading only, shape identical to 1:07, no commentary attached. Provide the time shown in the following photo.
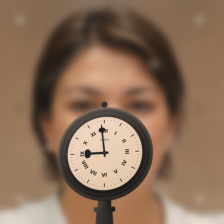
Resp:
8:59
